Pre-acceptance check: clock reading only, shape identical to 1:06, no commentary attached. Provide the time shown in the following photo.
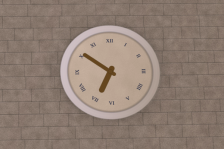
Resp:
6:51
